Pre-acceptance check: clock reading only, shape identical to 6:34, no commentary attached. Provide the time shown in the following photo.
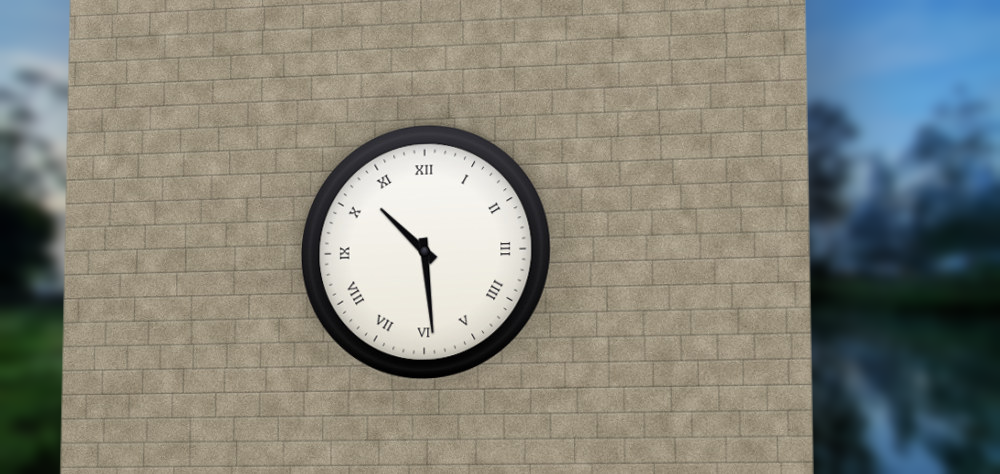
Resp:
10:29
